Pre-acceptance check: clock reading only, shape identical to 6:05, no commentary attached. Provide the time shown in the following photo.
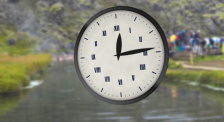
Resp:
12:14
